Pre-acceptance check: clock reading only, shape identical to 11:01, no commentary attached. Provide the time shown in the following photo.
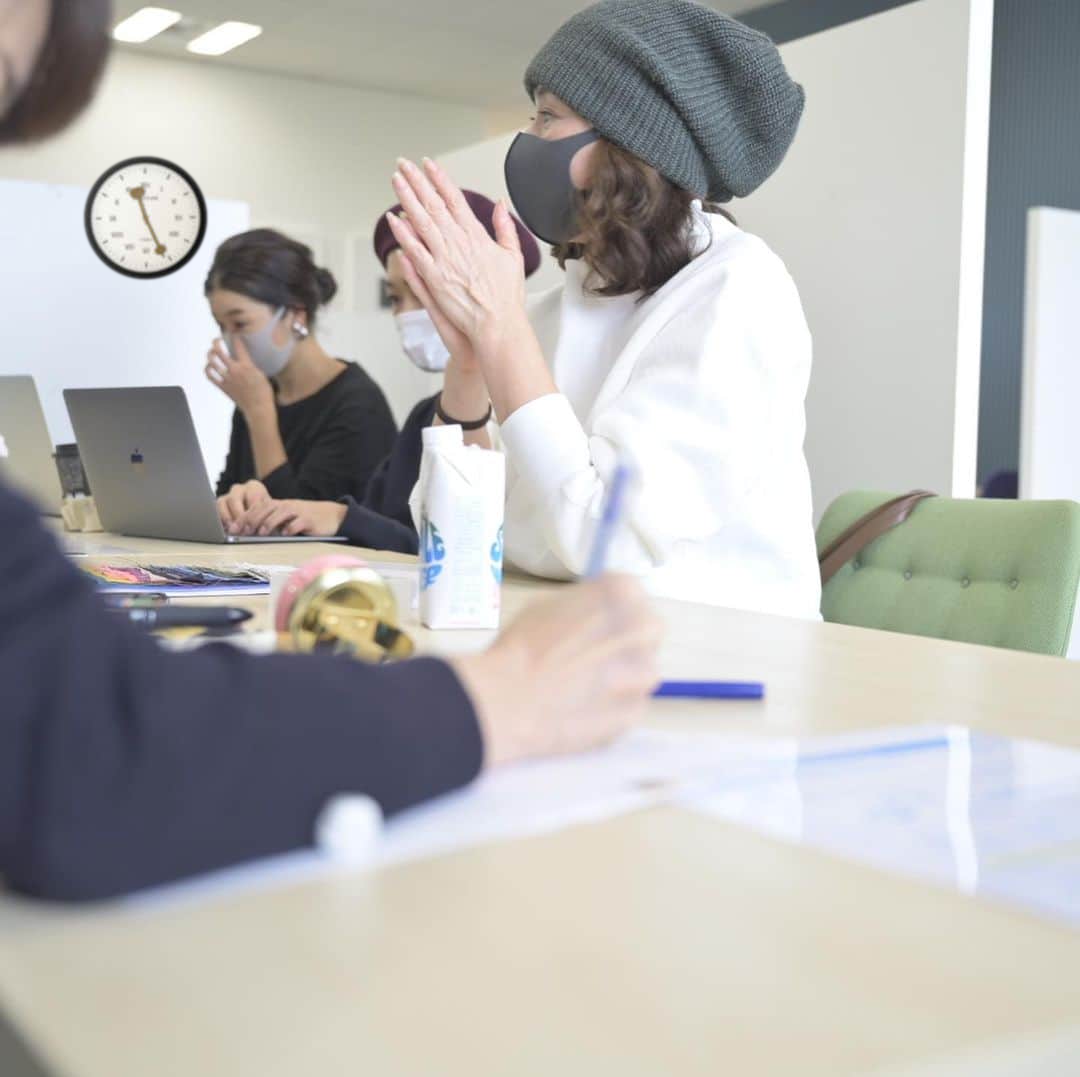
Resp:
11:26
